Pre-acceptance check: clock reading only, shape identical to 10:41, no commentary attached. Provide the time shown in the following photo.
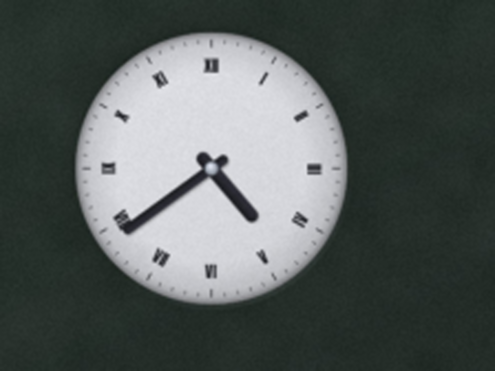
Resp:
4:39
